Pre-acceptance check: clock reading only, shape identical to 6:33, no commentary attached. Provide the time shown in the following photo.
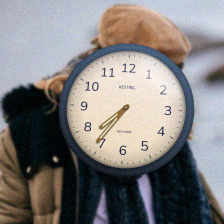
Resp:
7:36
